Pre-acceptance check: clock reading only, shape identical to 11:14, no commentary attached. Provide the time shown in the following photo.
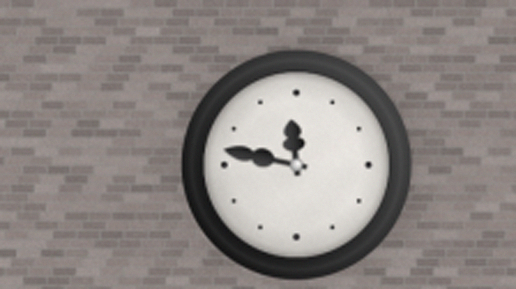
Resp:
11:47
